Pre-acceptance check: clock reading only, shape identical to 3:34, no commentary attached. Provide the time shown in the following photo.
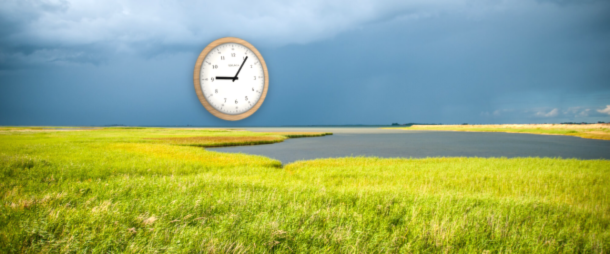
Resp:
9:06
